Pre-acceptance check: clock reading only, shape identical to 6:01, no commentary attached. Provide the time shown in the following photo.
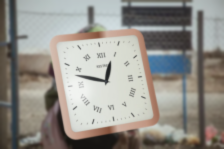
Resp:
12:48
